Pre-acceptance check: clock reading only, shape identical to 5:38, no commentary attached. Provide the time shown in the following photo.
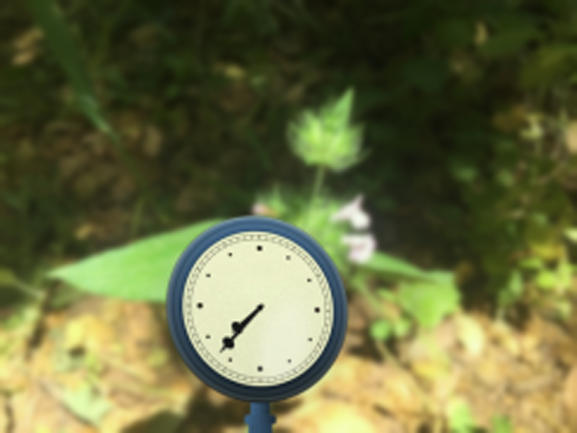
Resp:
7:37
